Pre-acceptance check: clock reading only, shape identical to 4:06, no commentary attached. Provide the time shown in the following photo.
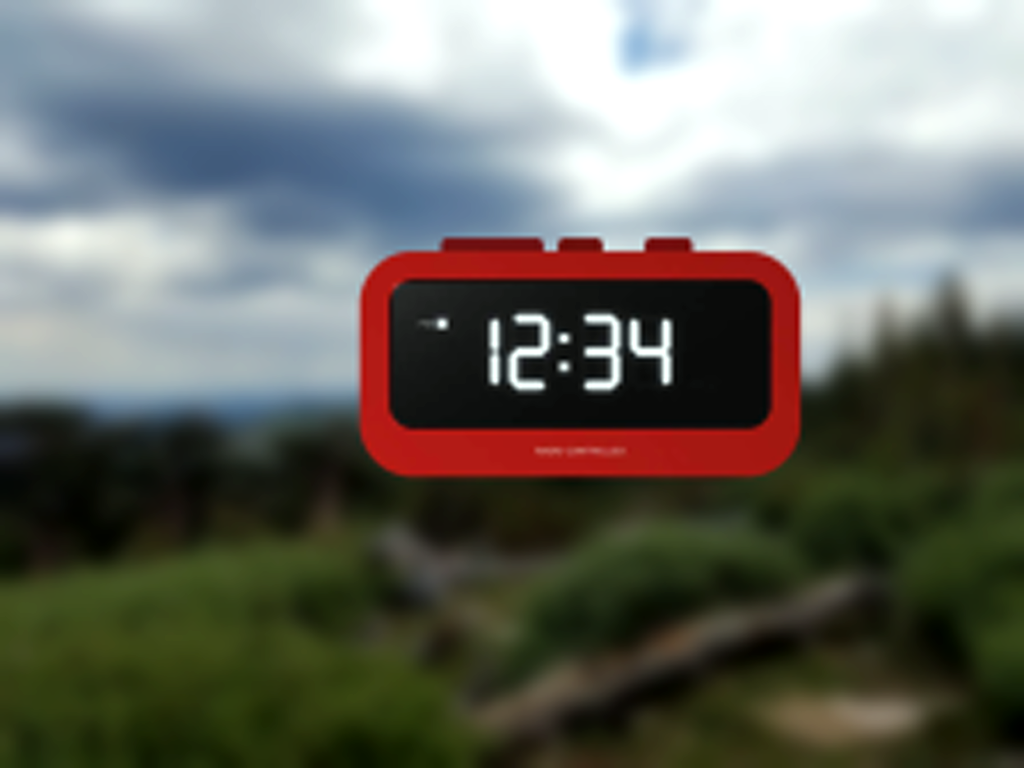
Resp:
12:34
